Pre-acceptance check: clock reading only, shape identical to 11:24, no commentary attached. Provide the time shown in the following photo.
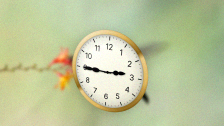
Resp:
2:45
